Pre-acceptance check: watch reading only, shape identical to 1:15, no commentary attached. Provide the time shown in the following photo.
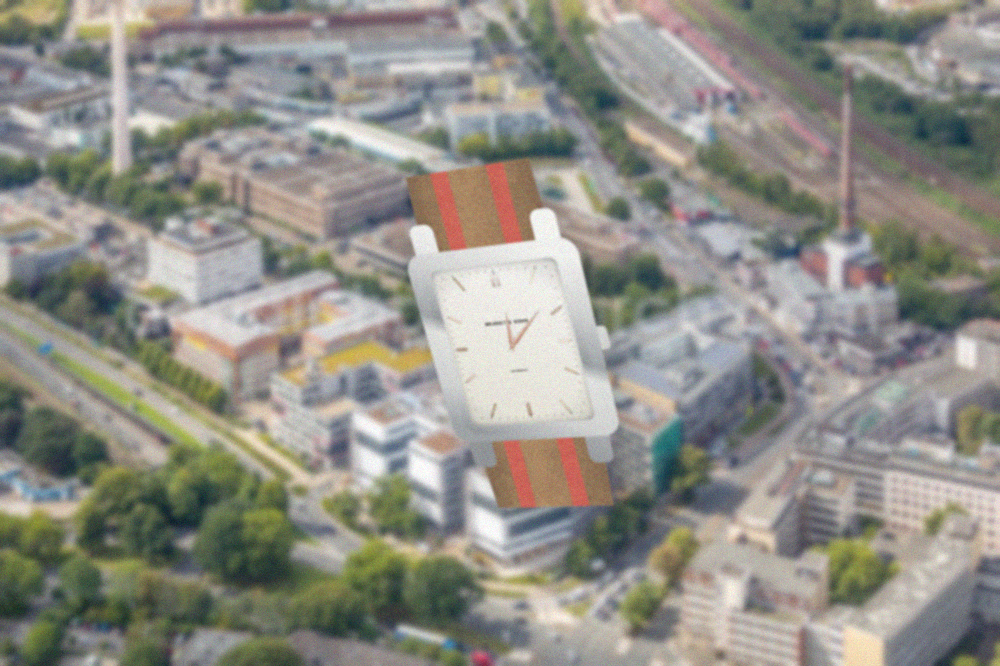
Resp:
12:08
